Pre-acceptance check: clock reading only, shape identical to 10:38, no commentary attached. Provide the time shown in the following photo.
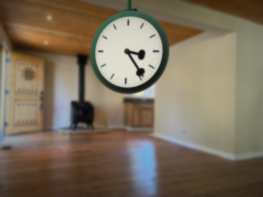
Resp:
3:24
